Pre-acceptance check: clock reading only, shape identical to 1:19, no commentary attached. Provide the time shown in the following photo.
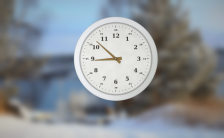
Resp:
8:52
